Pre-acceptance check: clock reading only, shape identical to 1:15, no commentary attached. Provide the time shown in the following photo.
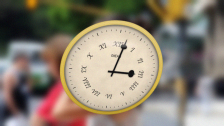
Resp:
3:02
